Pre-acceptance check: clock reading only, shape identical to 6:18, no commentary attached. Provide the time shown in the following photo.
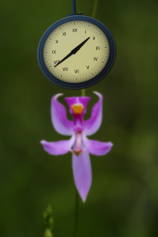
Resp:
1:39
